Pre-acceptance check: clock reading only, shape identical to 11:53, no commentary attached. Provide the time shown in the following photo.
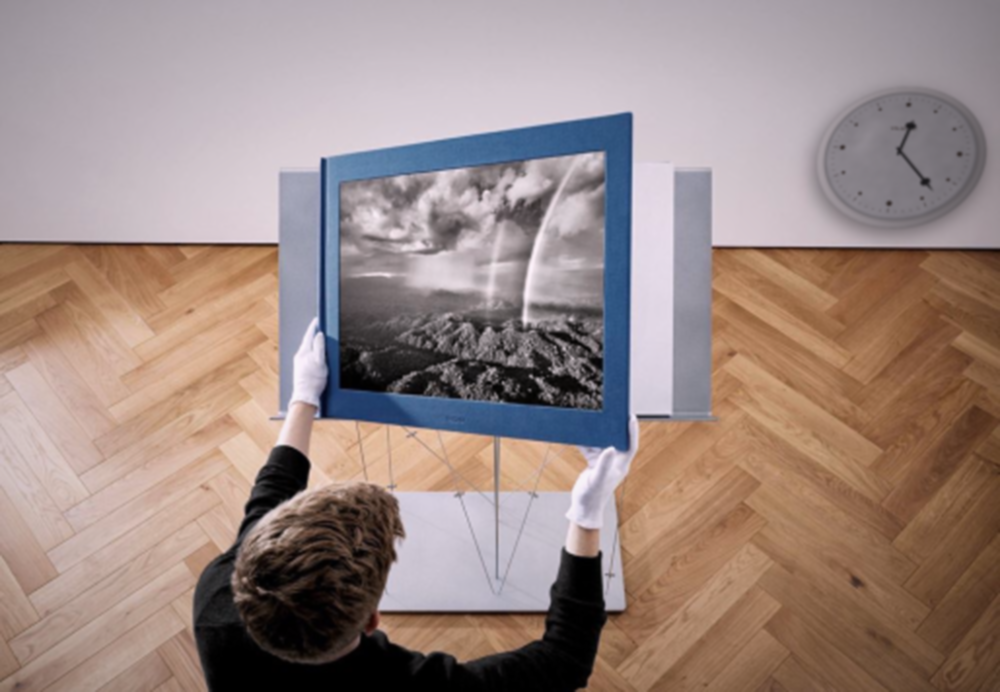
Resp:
12:23
